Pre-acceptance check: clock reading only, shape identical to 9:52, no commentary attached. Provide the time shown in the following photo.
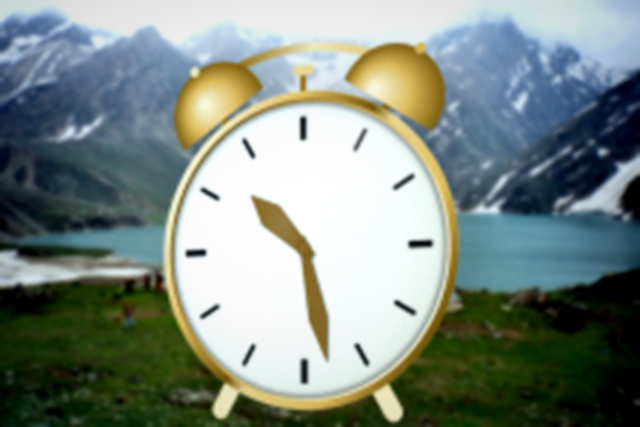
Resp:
10:28
